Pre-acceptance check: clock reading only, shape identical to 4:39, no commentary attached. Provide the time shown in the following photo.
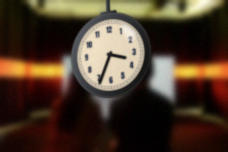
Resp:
3:34
